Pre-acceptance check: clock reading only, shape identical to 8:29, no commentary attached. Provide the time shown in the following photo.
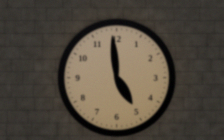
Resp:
4:59
